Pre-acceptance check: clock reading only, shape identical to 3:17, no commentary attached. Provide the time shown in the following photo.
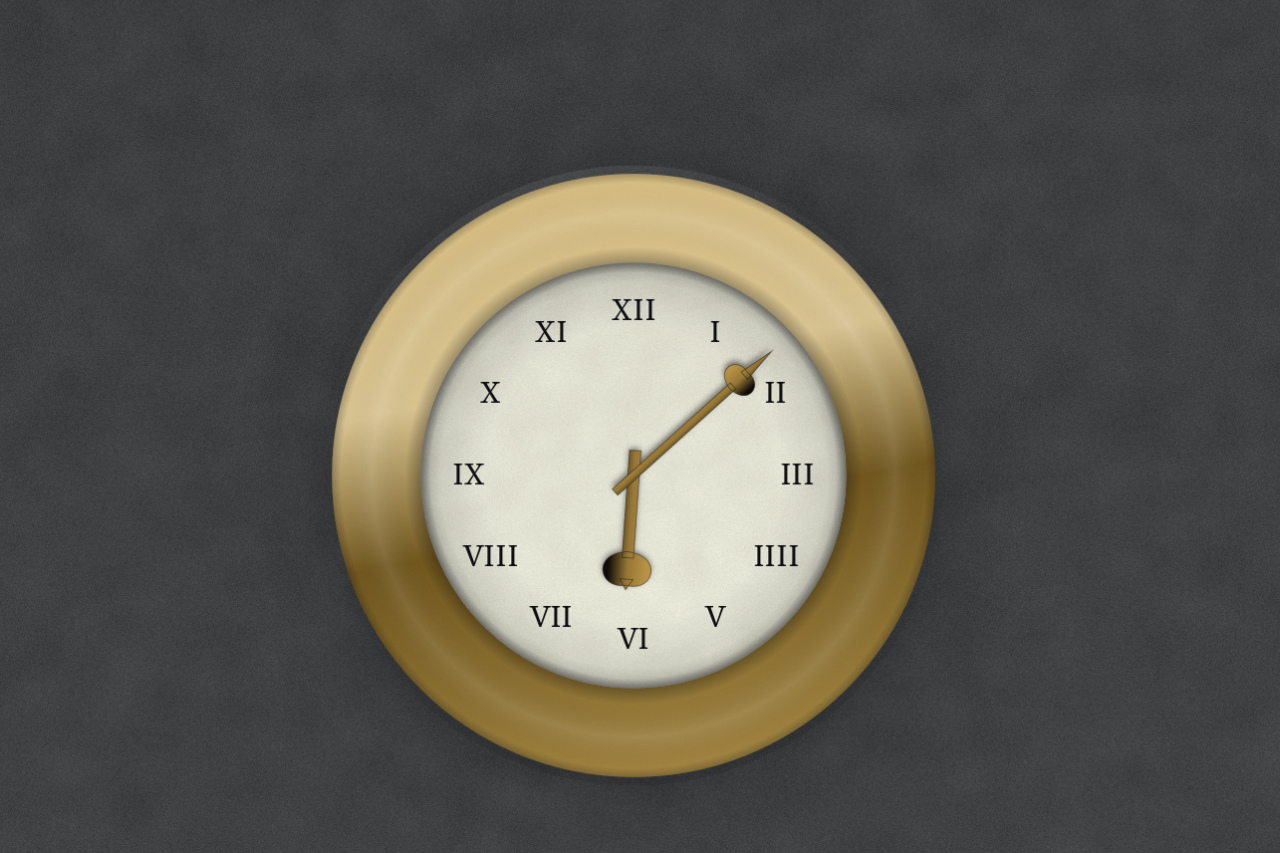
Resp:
6:08
